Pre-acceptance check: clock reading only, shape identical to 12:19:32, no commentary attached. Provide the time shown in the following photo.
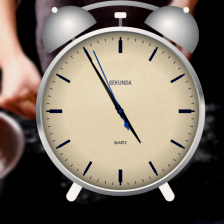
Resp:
4:54:56
